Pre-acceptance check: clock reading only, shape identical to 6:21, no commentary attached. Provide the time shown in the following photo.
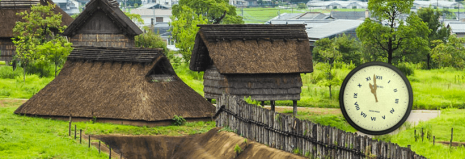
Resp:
10:58
